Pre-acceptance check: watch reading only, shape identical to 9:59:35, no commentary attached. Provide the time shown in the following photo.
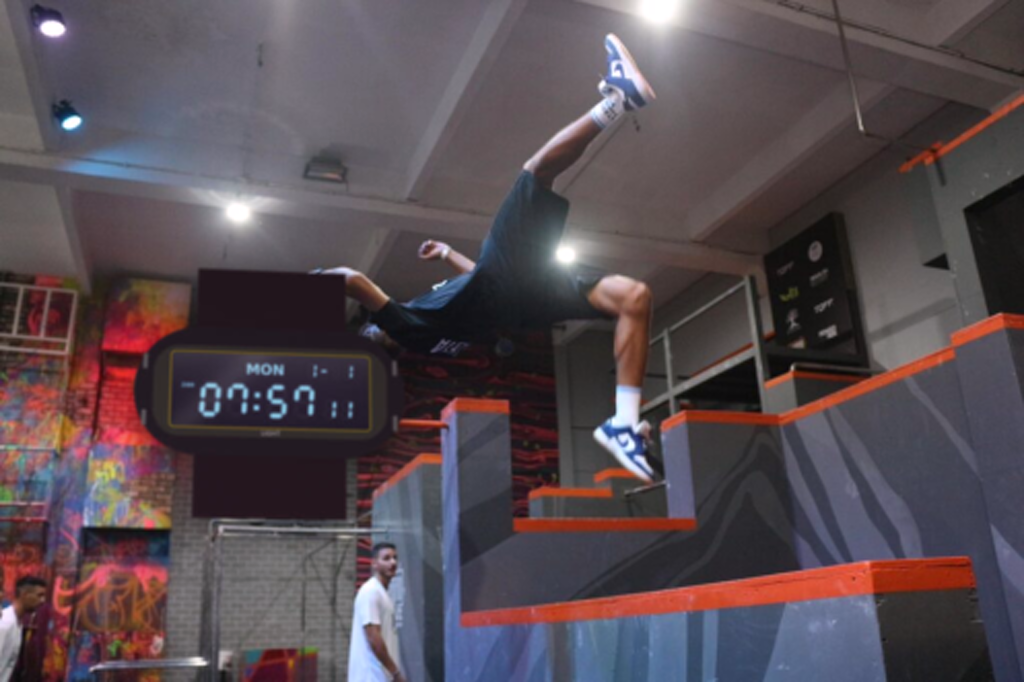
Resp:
7:57:11
